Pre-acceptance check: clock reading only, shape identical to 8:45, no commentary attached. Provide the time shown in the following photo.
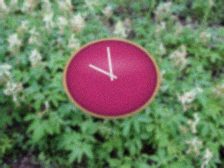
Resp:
9:59
